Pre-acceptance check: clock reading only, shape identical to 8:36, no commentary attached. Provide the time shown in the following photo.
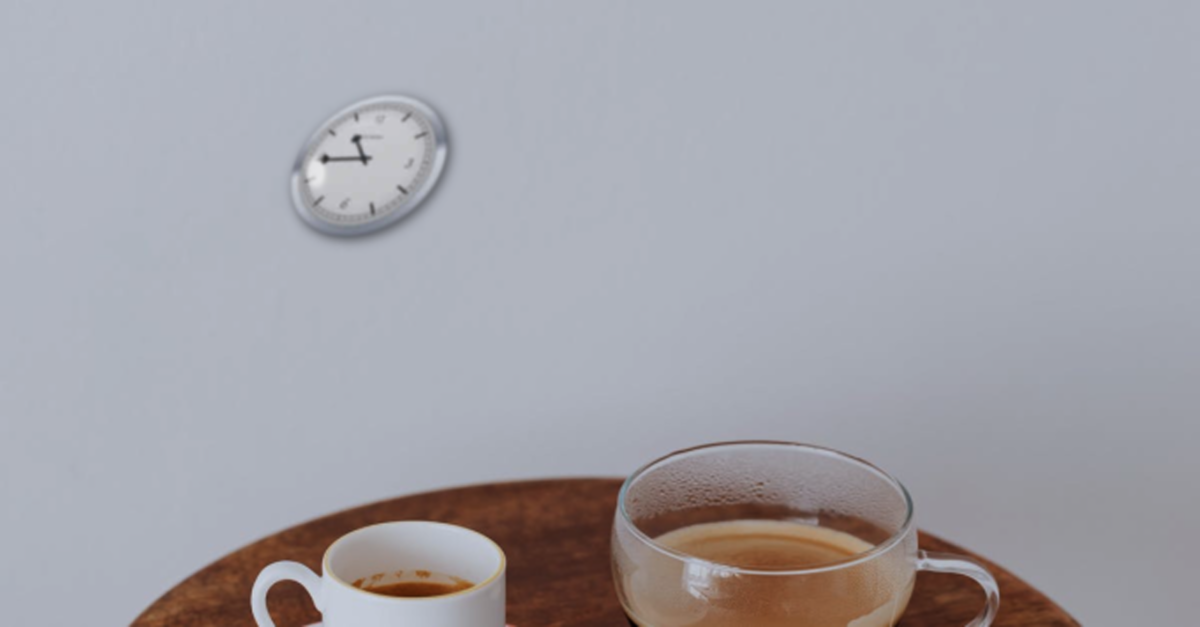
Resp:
10:44
